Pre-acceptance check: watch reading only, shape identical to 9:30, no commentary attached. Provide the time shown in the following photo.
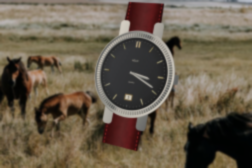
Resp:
3:19
